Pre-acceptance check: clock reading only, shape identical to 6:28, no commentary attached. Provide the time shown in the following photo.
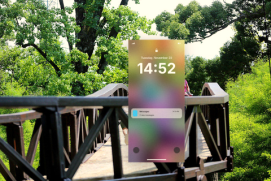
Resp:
14:52
